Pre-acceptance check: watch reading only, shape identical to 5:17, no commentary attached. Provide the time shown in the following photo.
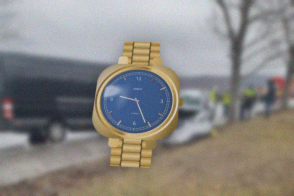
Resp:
9:26
